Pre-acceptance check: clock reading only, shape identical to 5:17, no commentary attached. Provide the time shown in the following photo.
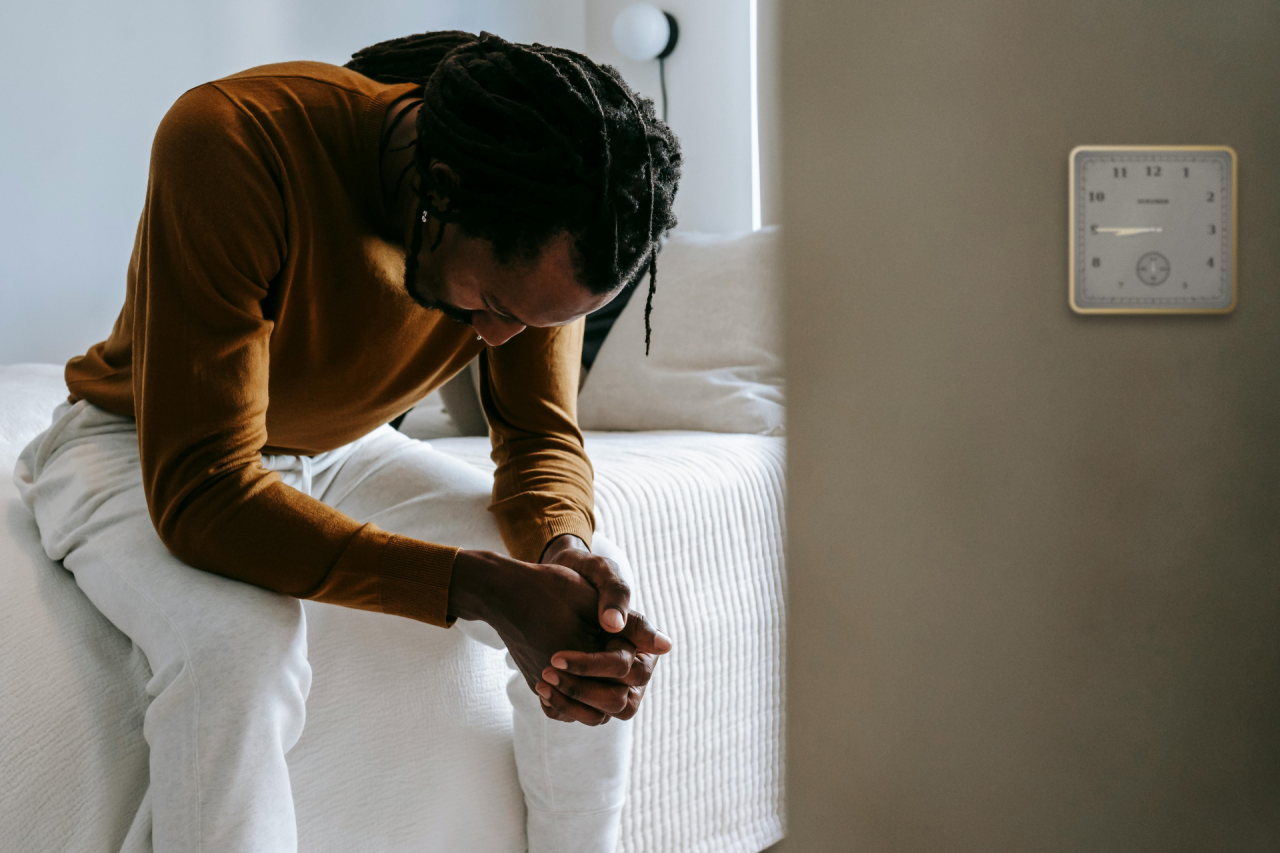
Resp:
8:45
